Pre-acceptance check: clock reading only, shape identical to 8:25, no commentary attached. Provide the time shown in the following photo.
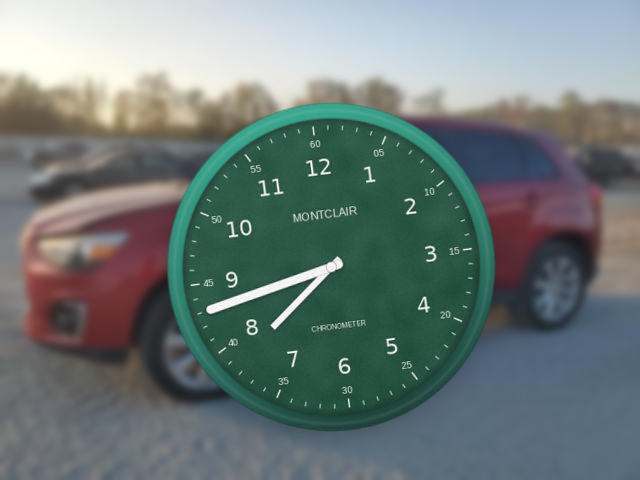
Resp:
7:43
